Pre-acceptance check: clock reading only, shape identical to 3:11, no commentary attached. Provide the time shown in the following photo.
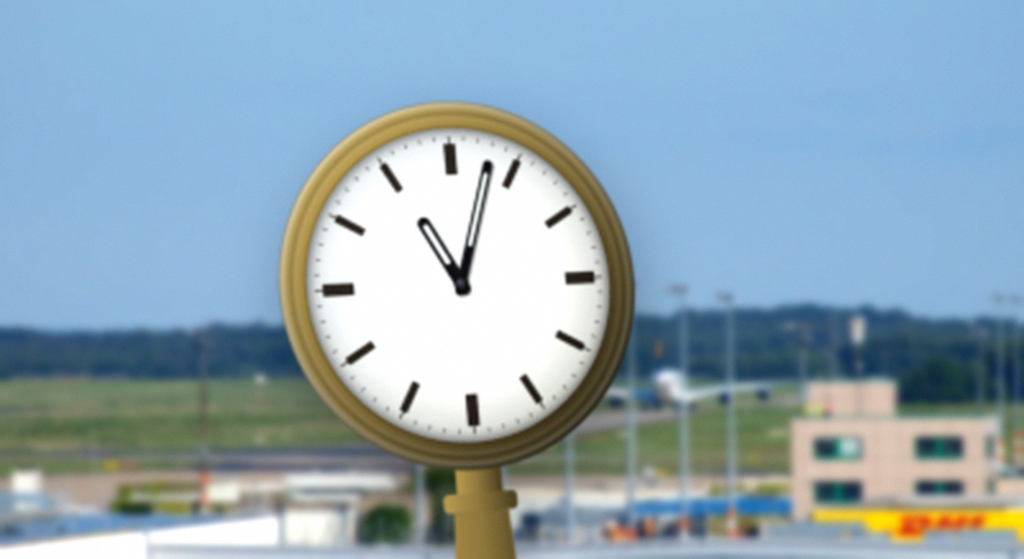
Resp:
11:03
